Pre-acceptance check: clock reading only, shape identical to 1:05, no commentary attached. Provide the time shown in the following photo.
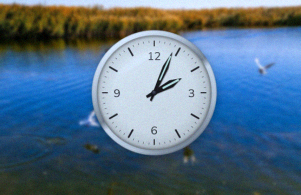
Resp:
2:04
